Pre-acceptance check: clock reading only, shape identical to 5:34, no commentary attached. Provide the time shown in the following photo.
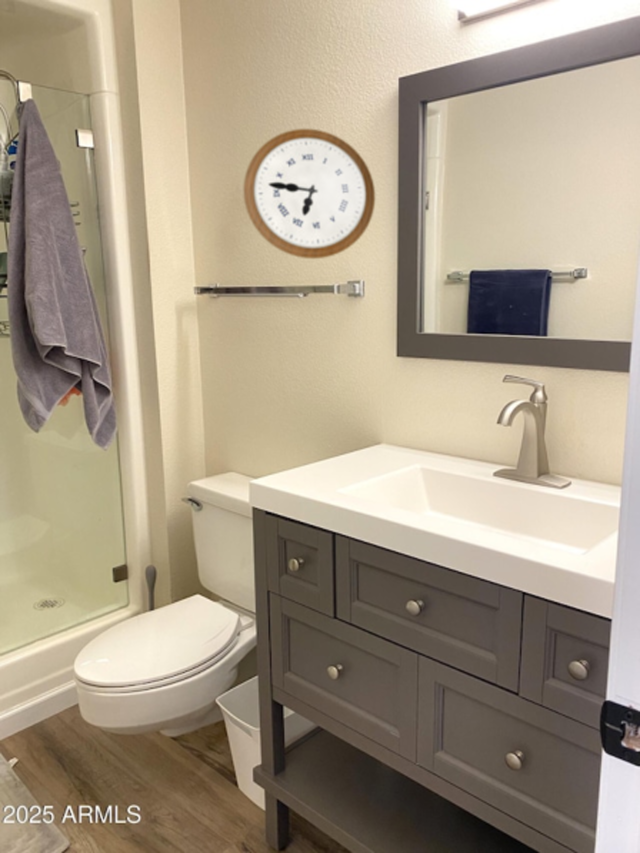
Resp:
6:47
